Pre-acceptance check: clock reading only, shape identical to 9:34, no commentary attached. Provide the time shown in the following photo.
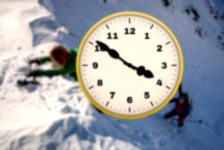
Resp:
3:51
